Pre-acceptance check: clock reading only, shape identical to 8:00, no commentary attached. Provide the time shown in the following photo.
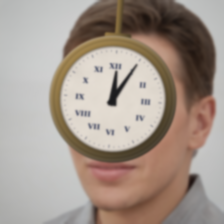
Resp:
12:05
